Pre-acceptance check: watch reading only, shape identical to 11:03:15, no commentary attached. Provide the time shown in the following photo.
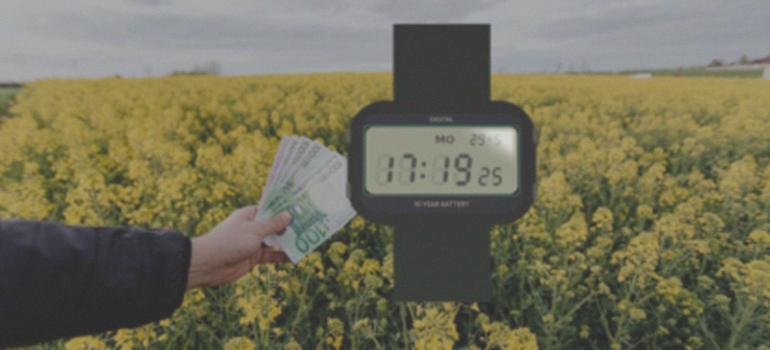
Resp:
17:19:25
